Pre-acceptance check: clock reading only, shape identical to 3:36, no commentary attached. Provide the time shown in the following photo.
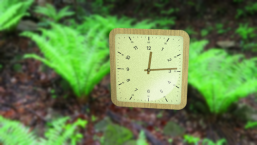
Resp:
12:14
